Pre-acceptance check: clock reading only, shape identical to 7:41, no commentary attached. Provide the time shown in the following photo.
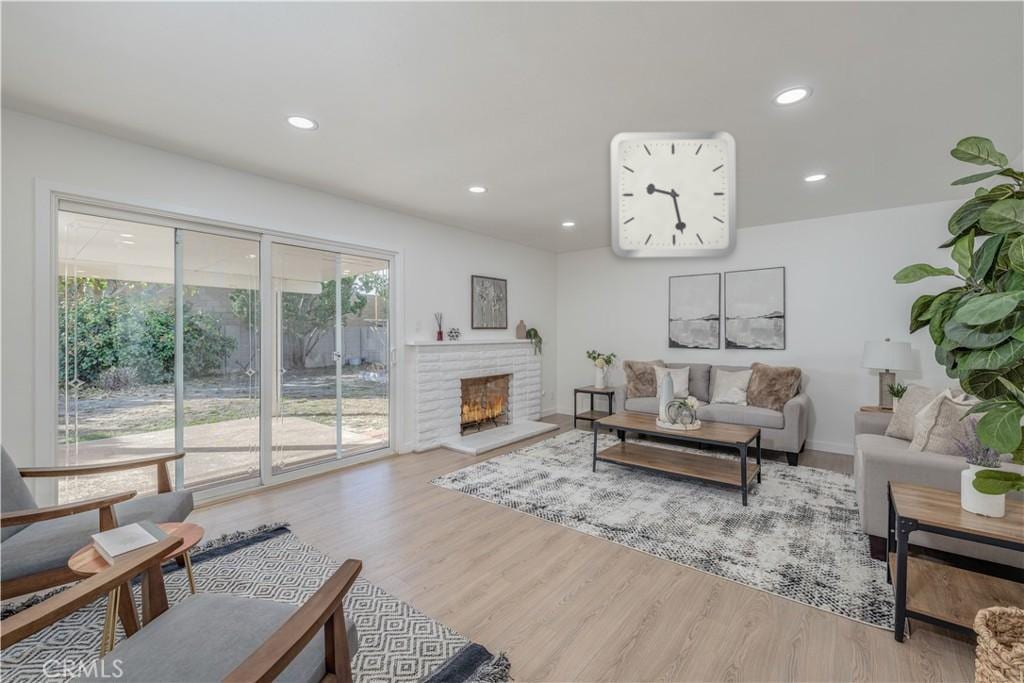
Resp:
9:28
